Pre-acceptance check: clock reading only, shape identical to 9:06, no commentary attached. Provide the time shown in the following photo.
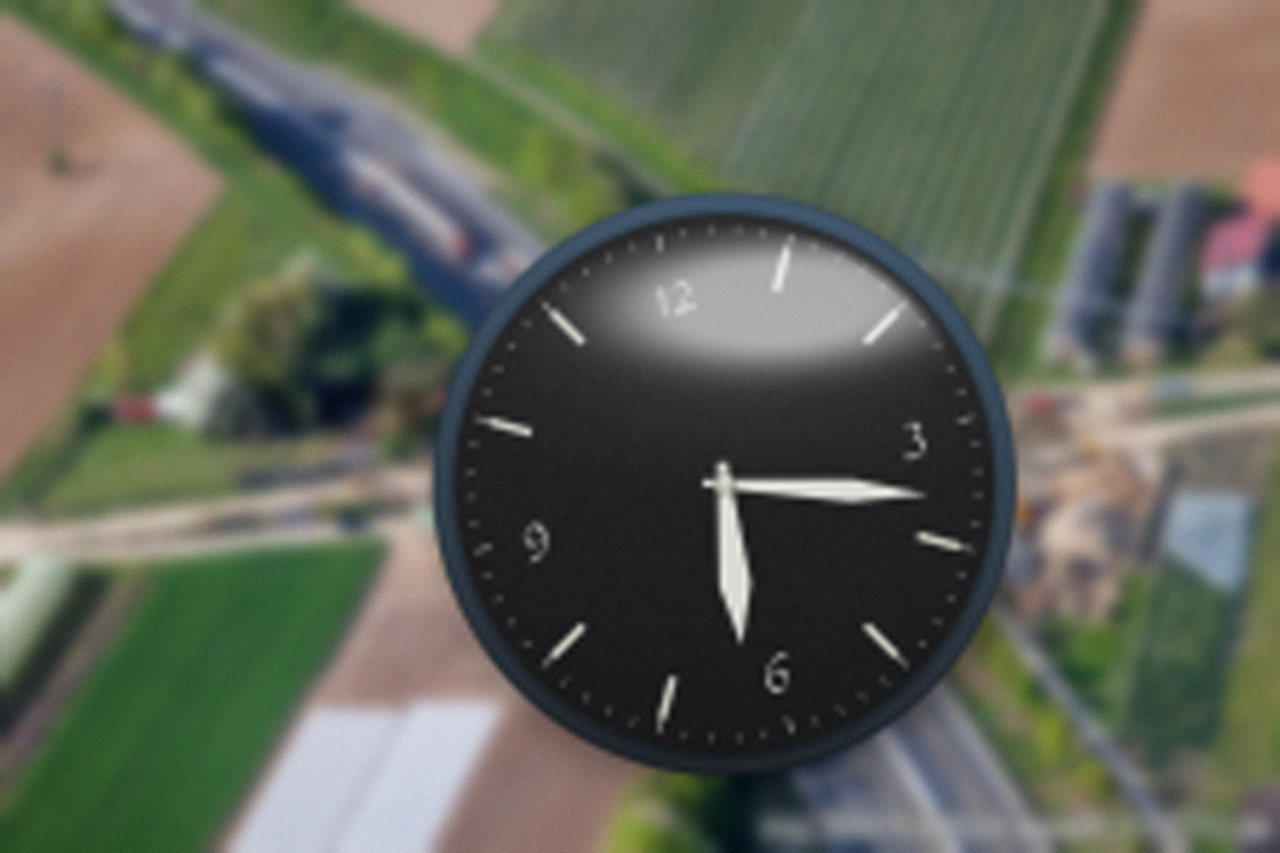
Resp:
6:18
